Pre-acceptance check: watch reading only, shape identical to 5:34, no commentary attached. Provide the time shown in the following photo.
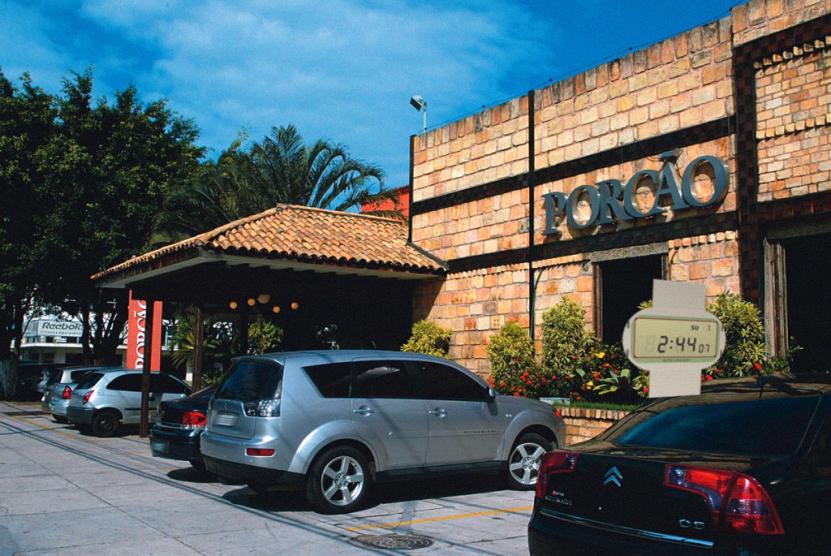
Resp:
2:44
